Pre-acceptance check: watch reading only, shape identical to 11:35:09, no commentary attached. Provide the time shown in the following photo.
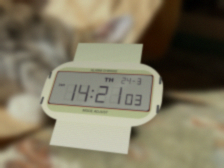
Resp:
14:21:03
